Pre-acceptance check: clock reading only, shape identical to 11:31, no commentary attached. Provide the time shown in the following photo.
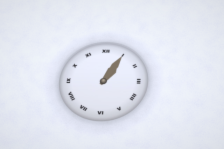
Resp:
1:05
